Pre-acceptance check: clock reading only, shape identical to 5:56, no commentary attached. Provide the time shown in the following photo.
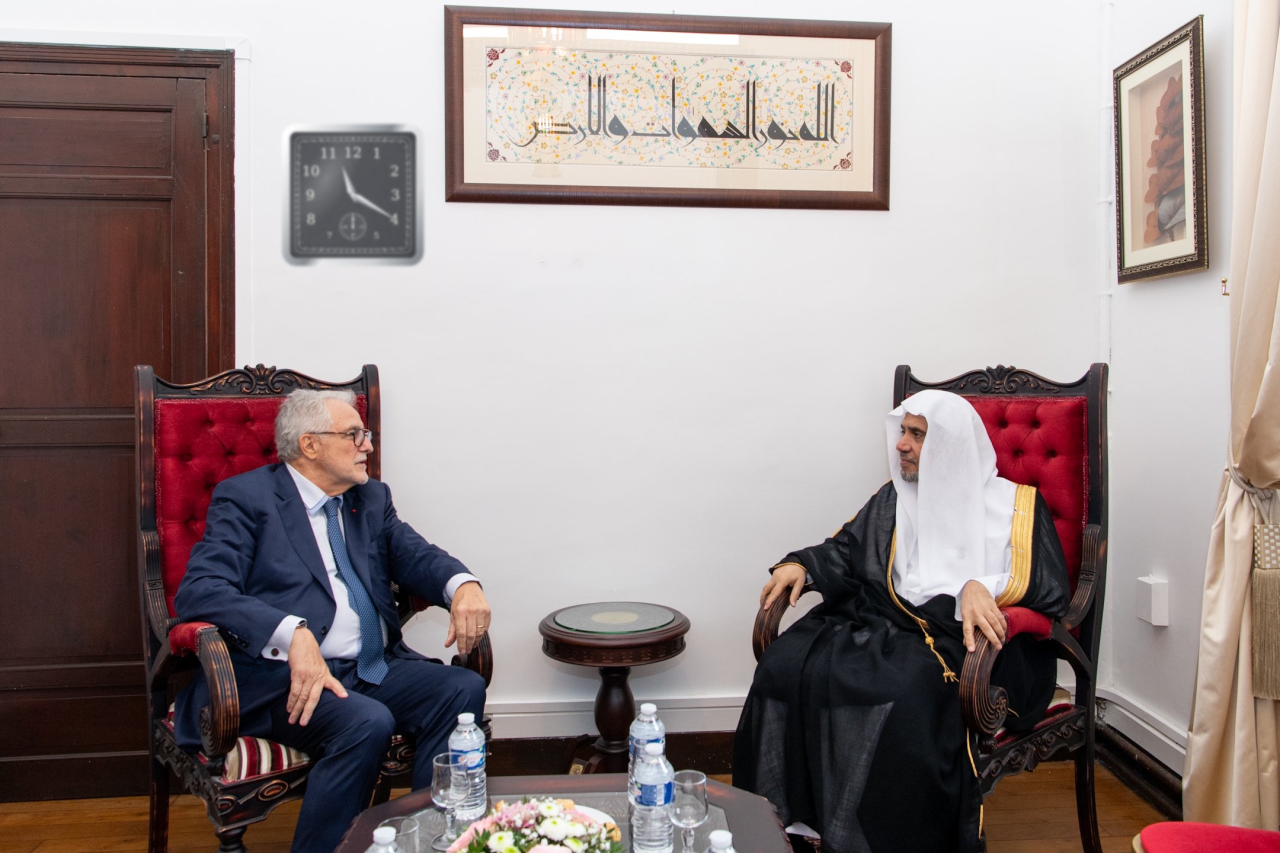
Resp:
11:20
